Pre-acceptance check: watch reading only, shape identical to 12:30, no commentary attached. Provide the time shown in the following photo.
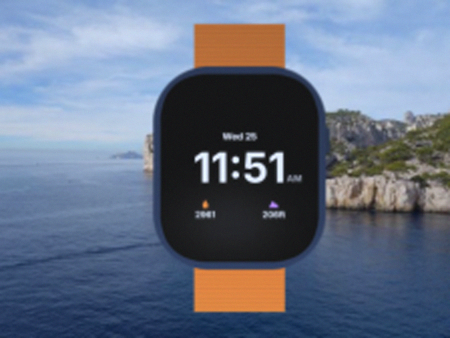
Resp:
11:51
